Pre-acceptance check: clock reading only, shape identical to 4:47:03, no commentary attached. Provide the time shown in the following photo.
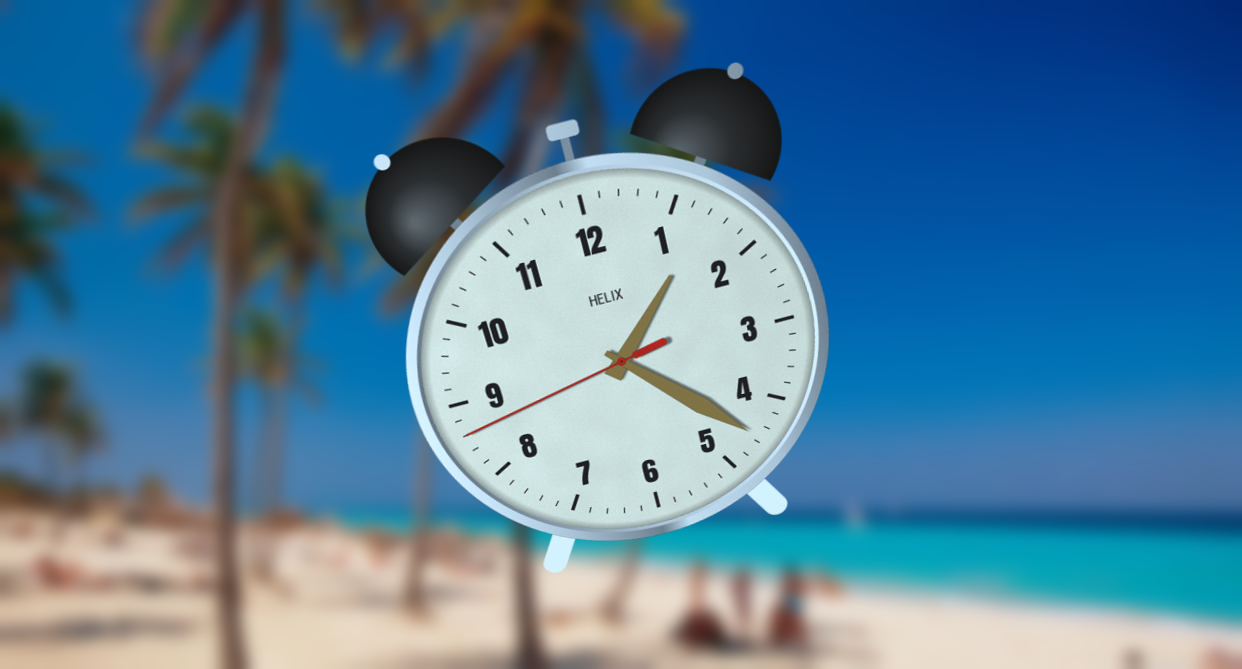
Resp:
1:22:43
